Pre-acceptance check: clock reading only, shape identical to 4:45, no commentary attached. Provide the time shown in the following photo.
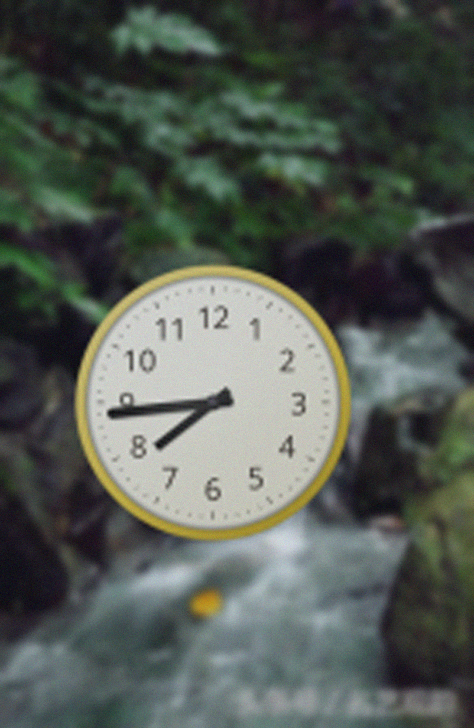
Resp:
7:44
